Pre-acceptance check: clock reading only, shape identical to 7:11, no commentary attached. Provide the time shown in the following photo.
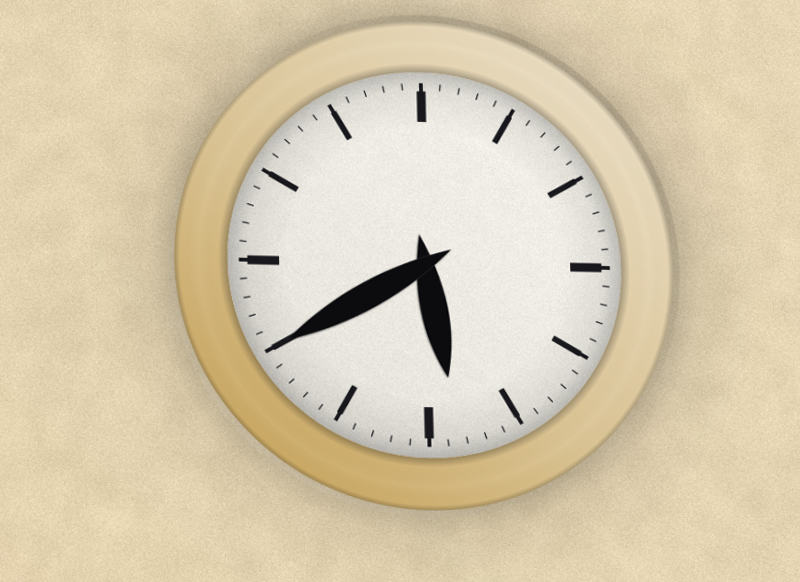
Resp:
5:40
